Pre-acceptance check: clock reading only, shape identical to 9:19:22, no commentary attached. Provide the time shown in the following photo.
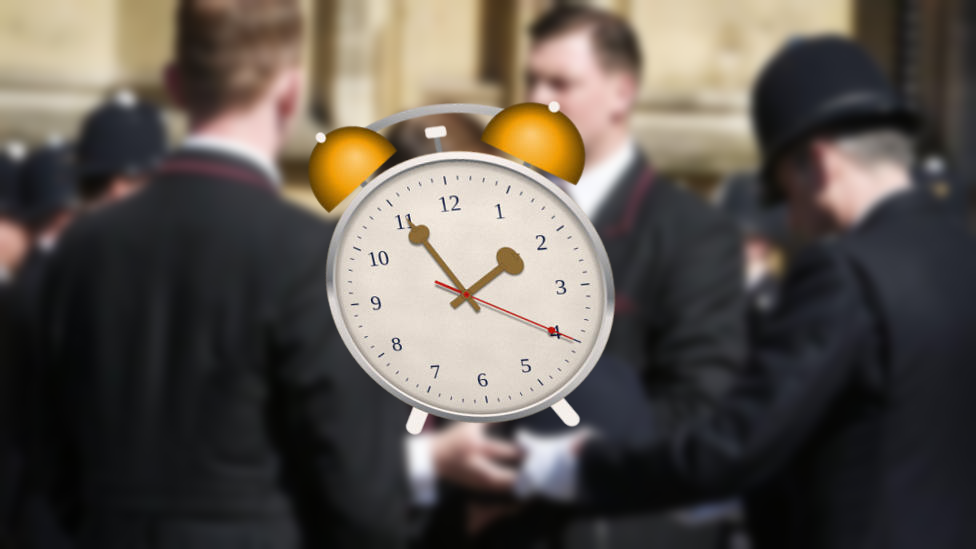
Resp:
1:55:20
